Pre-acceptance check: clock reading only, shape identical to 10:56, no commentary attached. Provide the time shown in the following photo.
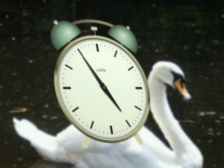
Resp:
4:55
